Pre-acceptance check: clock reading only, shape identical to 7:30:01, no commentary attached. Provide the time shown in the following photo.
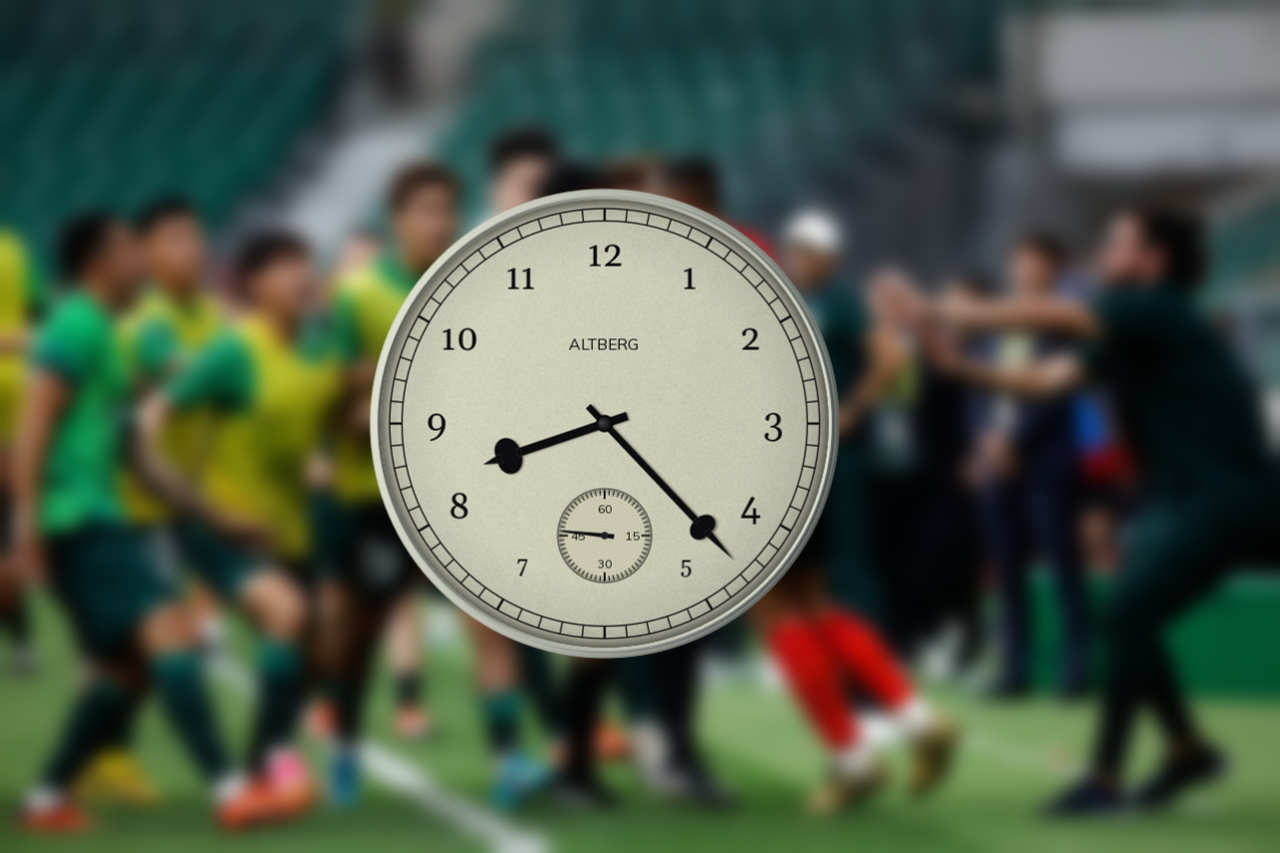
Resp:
8:22:46
